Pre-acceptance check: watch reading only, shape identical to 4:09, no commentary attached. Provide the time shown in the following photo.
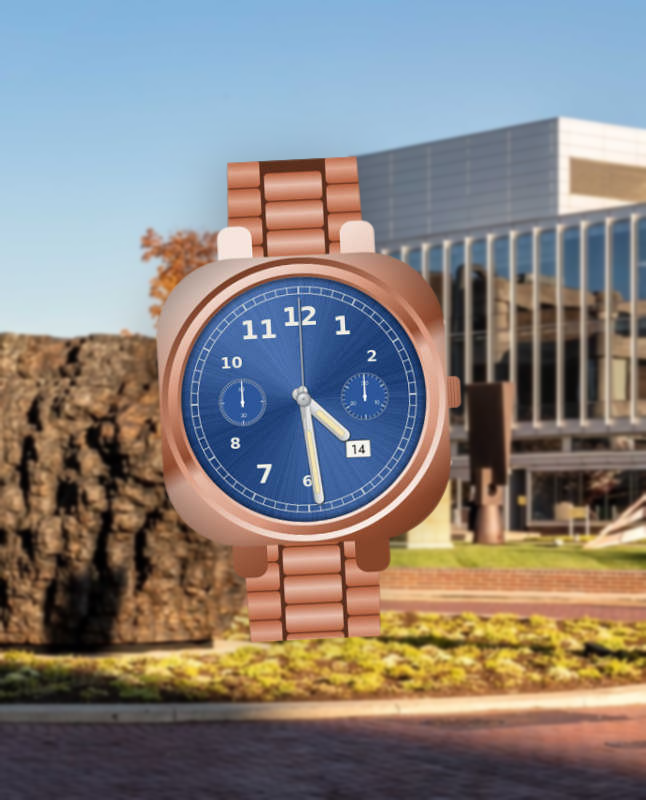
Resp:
4:29
